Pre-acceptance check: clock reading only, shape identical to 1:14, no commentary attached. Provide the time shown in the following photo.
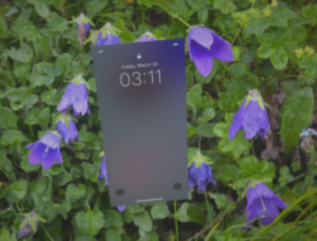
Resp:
3:11
